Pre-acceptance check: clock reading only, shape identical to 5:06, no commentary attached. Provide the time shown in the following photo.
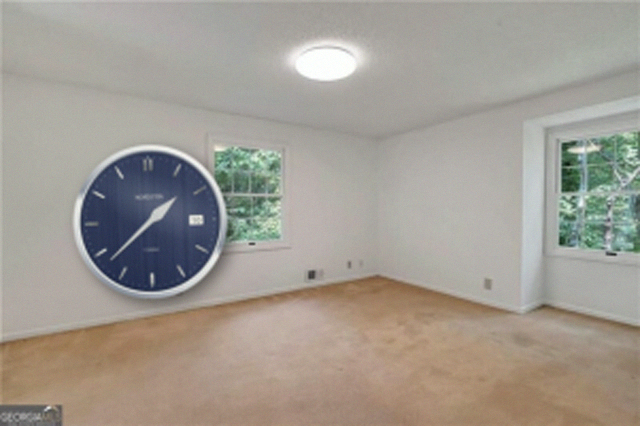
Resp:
1:38
